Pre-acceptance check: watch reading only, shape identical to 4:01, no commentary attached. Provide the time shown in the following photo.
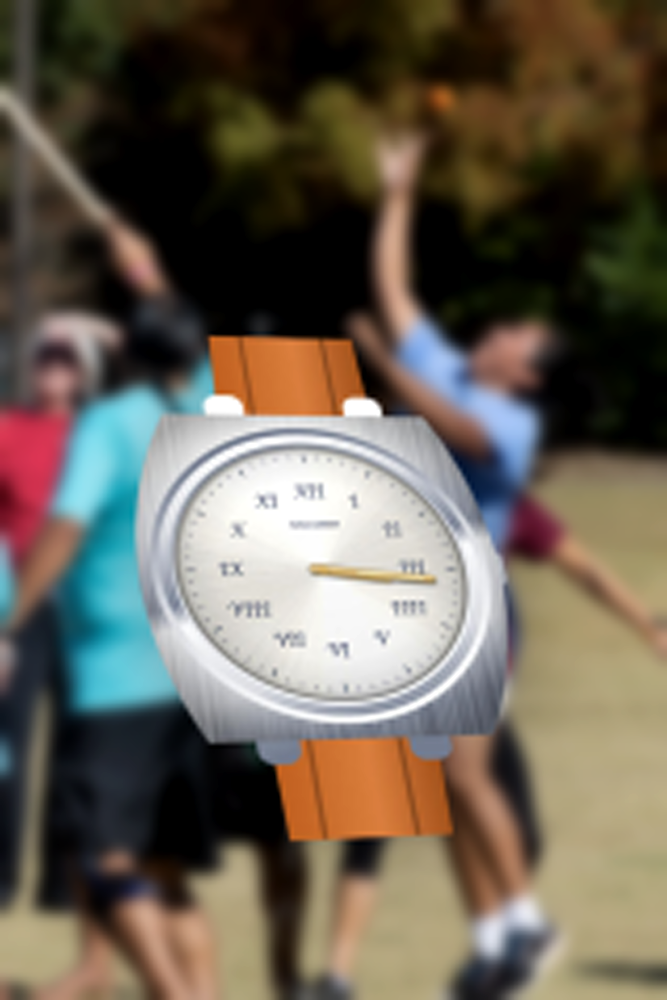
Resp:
3:16
